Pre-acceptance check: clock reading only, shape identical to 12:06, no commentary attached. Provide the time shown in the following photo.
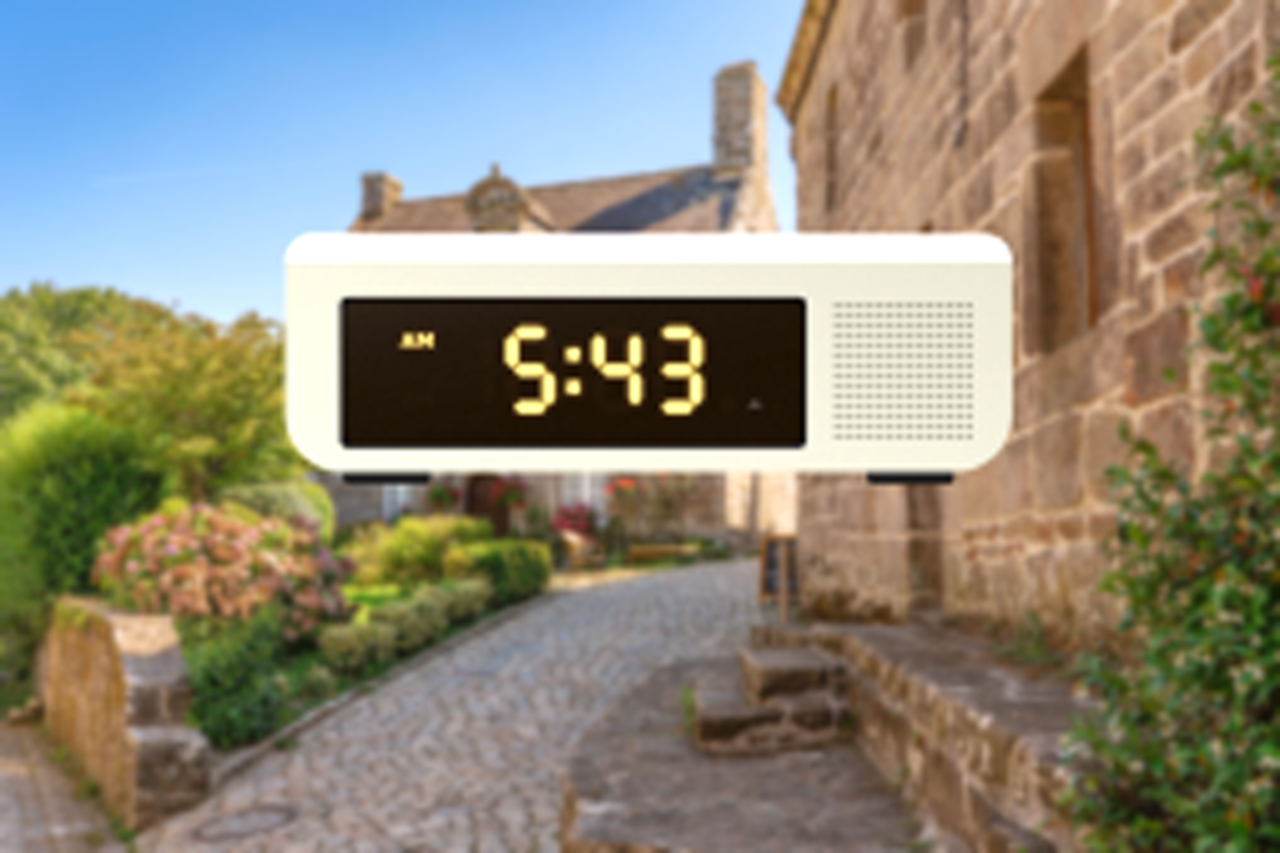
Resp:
5:43
